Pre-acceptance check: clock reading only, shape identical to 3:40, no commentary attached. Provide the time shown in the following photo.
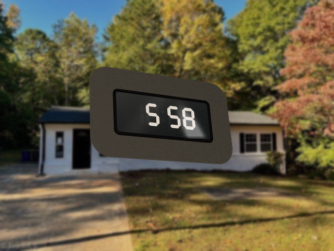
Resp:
5:58
